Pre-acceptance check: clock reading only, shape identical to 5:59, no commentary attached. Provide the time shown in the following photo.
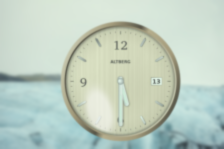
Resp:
5:30
